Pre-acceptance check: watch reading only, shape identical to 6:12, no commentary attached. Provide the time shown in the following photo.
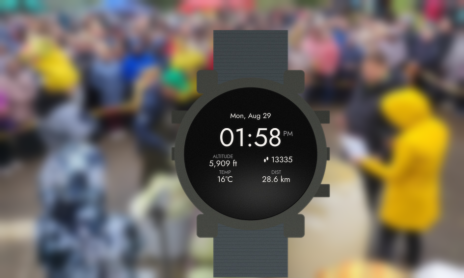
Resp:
1:58
